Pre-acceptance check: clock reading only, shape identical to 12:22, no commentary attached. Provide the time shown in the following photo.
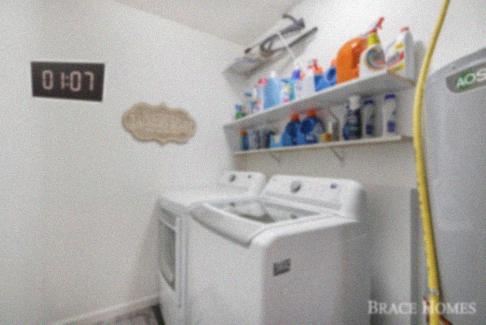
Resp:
1:07
